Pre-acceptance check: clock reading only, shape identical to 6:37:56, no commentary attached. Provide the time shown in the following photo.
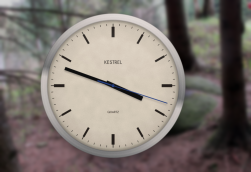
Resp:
3:48:18
